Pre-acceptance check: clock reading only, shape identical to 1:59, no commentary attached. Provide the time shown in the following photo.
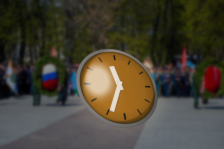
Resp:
11:34
